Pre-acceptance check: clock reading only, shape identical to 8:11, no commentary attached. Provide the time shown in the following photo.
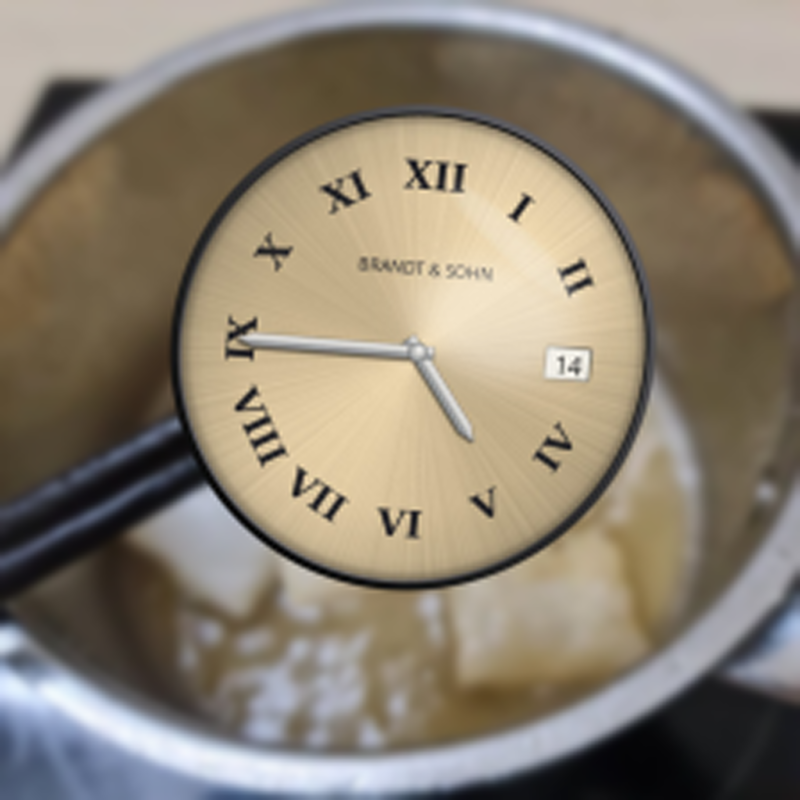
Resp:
4:45
